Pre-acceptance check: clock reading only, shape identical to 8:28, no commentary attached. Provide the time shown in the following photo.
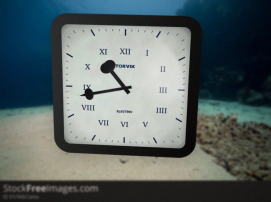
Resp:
10:43
